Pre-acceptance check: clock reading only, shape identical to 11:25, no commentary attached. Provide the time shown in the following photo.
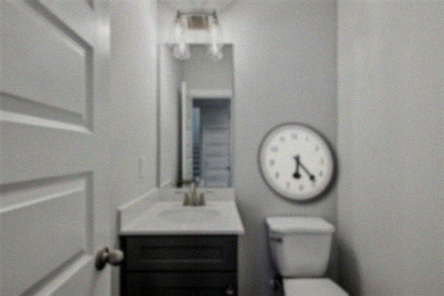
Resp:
6:24
